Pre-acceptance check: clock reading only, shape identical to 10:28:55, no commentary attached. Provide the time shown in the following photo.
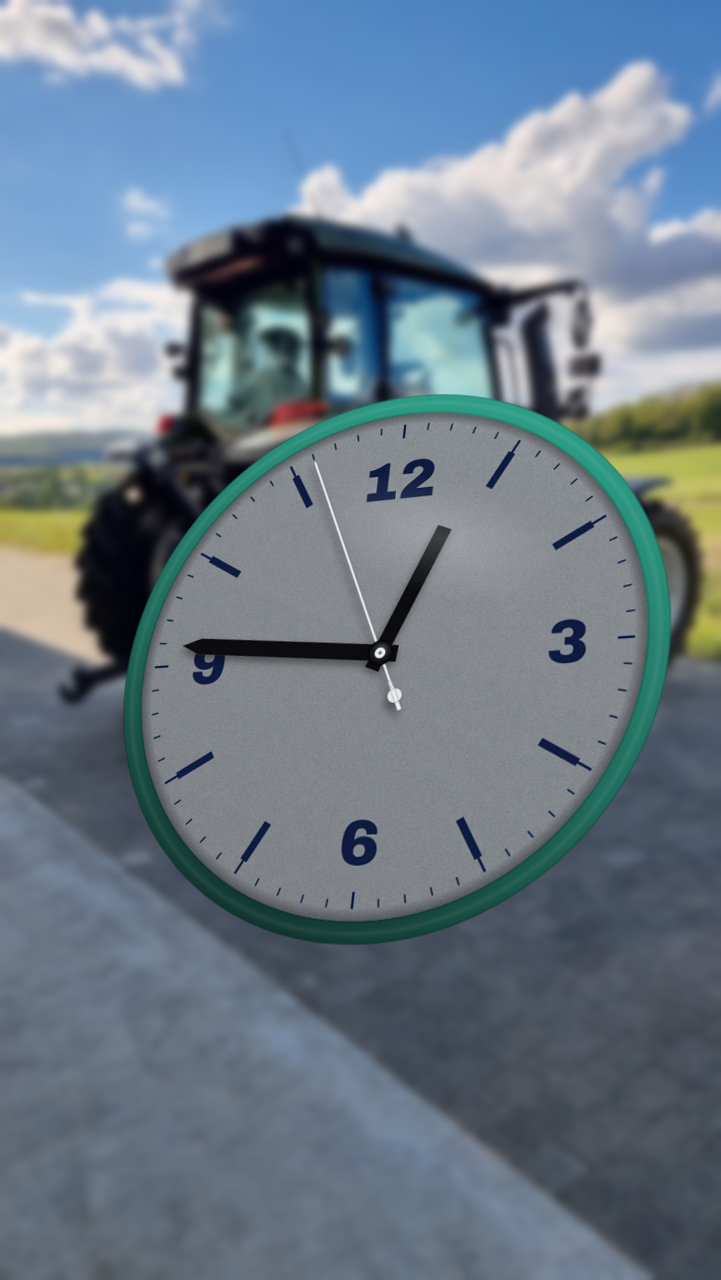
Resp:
12:45:56
